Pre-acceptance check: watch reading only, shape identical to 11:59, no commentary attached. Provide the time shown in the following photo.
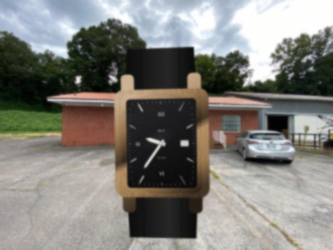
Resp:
9:36
